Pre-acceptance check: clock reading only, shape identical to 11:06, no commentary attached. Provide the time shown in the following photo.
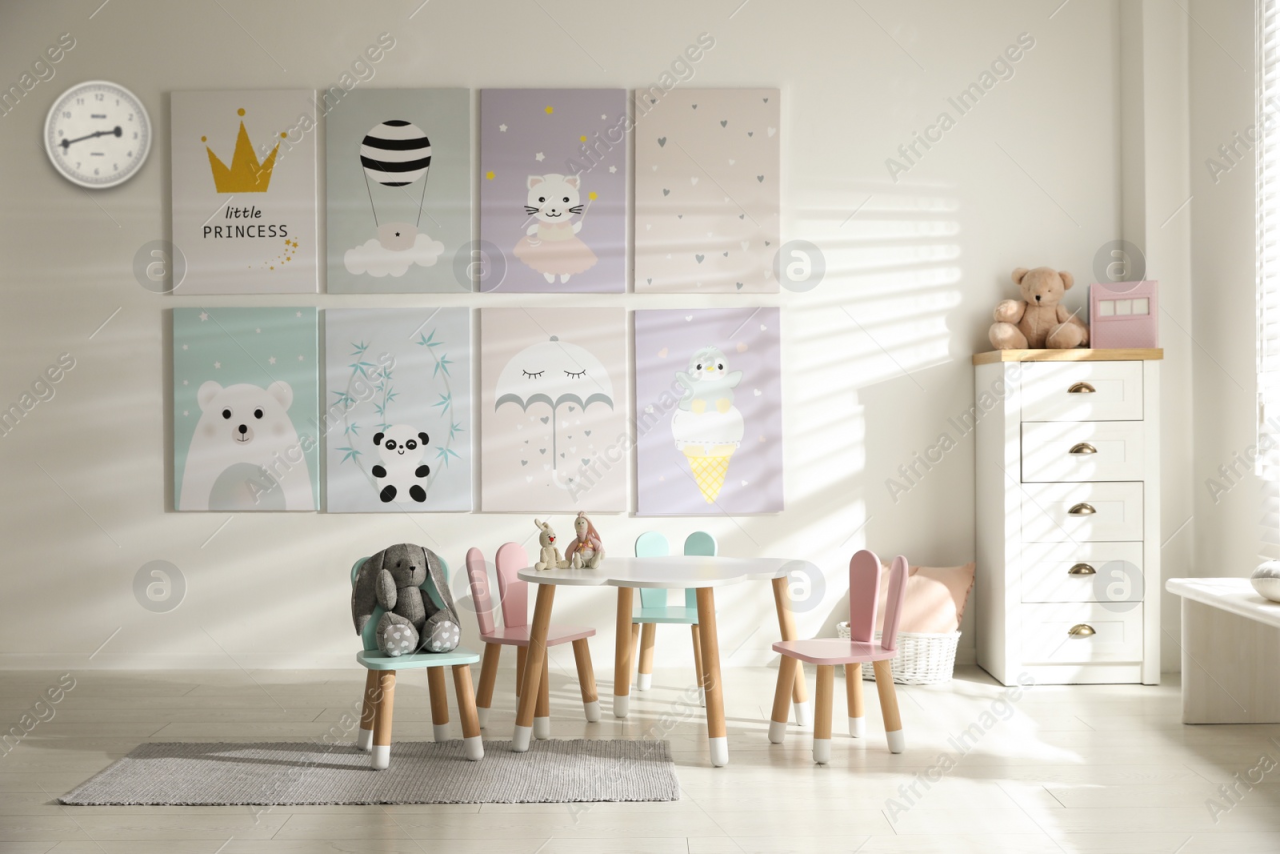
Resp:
2:42
